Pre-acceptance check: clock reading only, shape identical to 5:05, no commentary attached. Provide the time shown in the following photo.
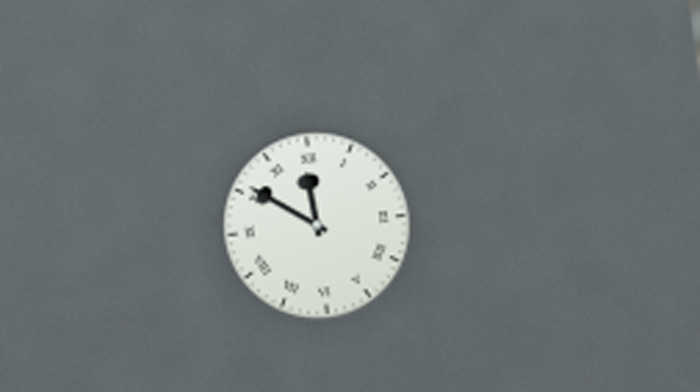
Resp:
11:51
